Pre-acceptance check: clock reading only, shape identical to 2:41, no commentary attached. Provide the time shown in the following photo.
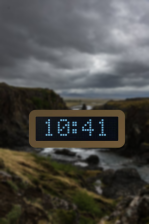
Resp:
10:41
